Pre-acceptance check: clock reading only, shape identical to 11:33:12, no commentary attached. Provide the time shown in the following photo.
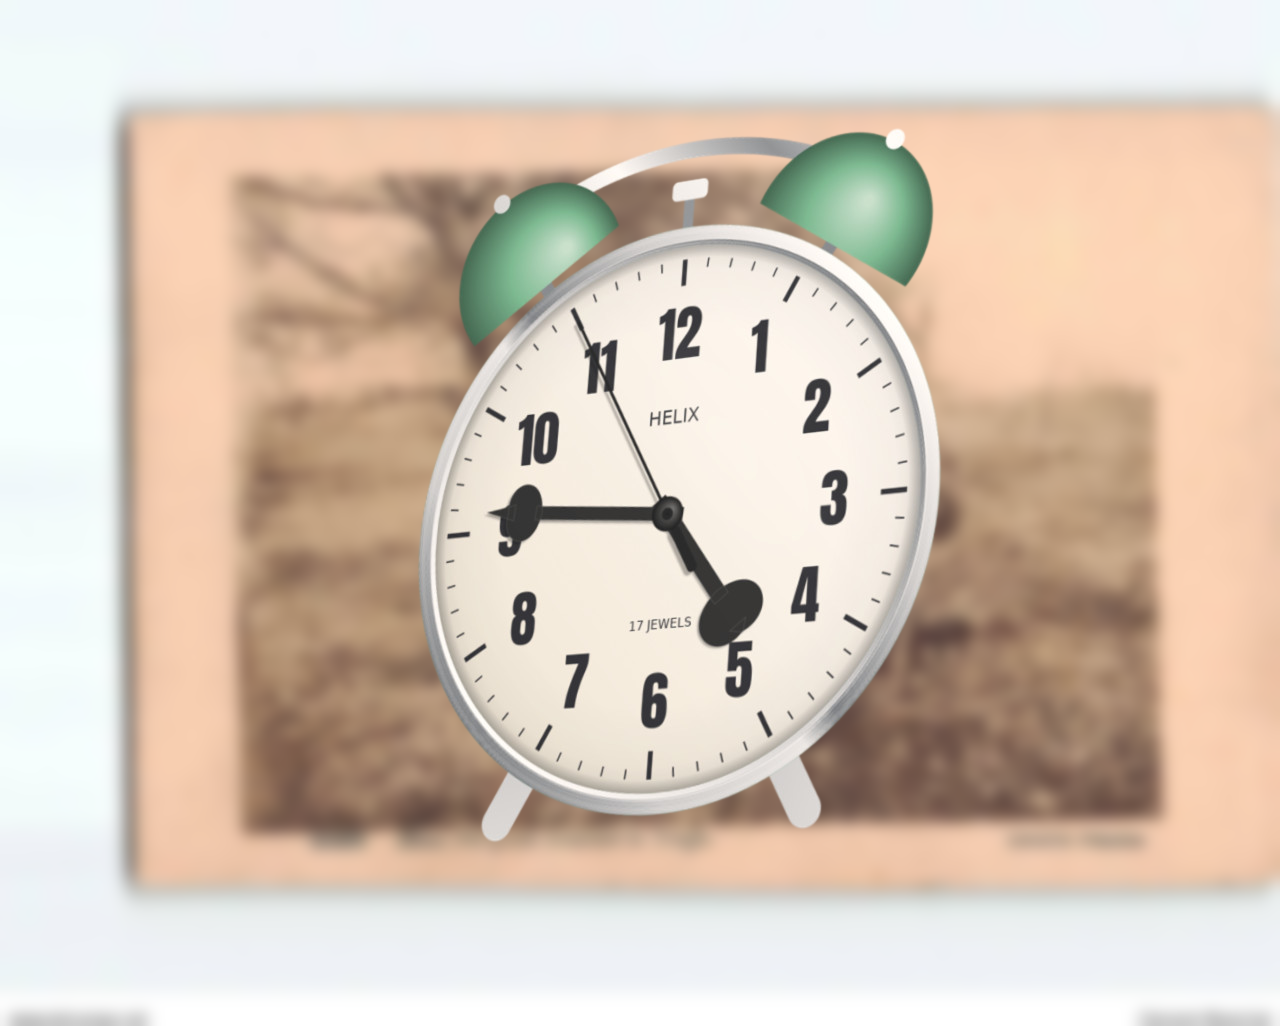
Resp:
4:45:55
